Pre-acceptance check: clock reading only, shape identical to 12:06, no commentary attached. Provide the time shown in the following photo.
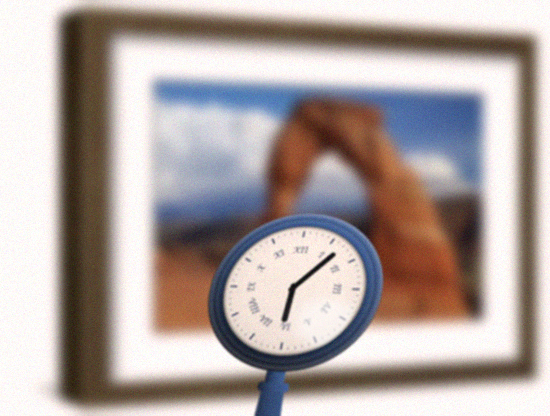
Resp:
6:07
